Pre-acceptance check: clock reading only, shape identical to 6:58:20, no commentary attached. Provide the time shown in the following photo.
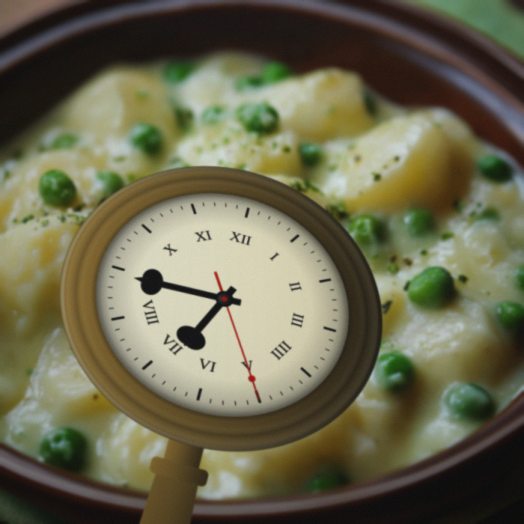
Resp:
6:44:25
